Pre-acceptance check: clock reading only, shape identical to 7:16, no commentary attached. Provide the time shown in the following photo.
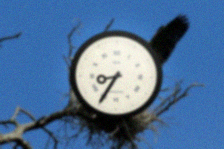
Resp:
8:35
